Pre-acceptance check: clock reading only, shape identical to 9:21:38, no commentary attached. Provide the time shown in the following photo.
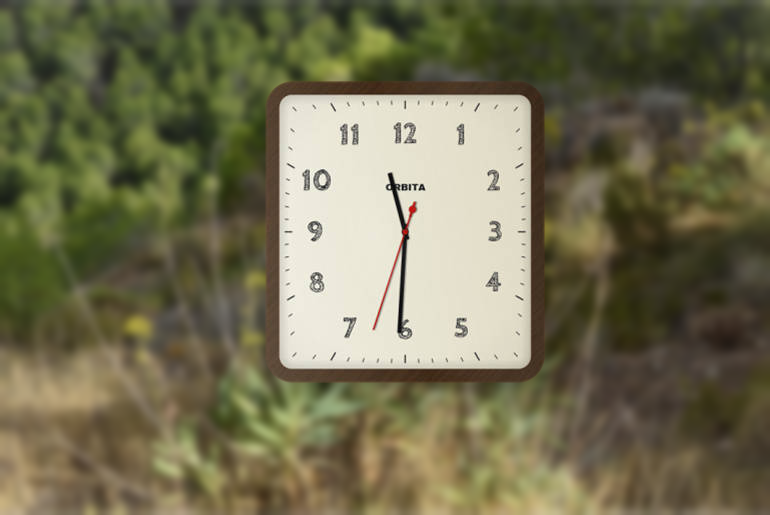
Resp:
11:30:33
